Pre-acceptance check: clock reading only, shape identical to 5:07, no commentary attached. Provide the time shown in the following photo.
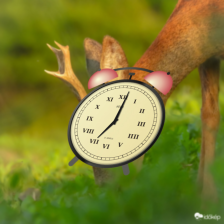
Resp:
7:01
